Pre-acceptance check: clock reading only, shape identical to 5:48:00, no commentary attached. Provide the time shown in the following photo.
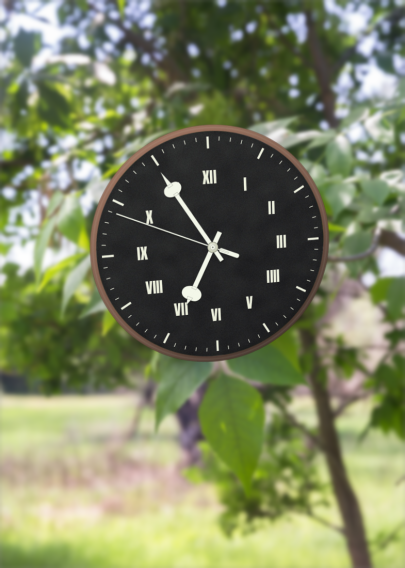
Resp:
6:54:49
